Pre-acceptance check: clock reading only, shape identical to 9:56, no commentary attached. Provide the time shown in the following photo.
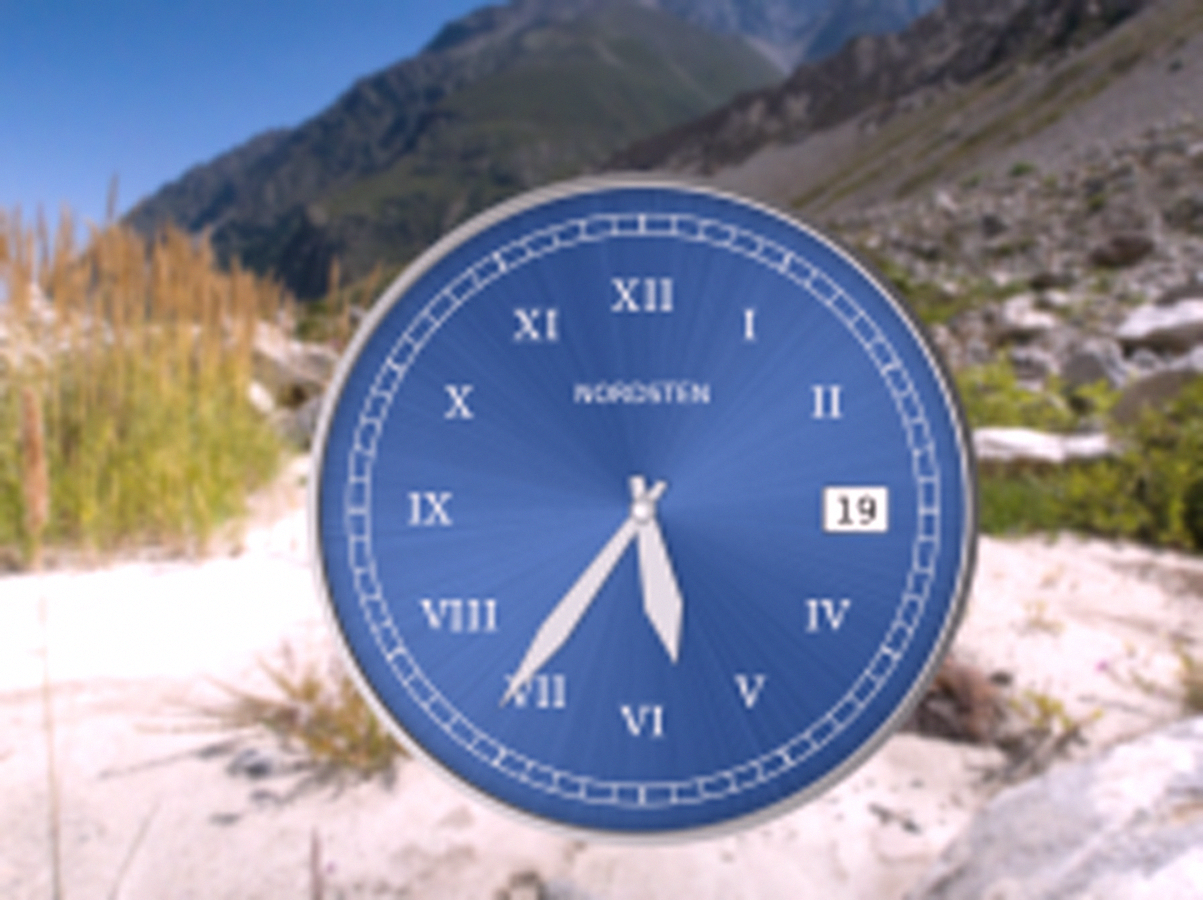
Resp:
5:36
